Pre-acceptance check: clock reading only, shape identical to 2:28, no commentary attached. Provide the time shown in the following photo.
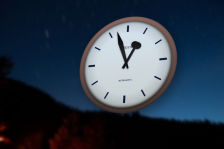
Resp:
12:57
